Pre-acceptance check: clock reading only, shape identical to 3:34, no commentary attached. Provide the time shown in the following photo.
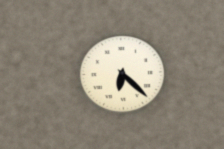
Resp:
6:23
